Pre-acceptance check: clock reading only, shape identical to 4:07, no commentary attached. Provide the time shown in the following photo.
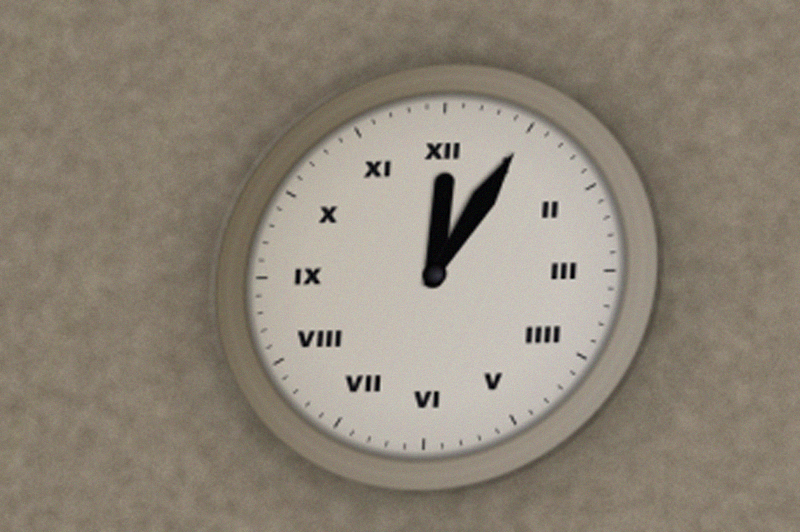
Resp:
12:05
